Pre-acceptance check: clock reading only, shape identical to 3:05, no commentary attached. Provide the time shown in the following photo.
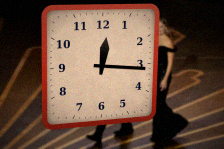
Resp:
12:16
